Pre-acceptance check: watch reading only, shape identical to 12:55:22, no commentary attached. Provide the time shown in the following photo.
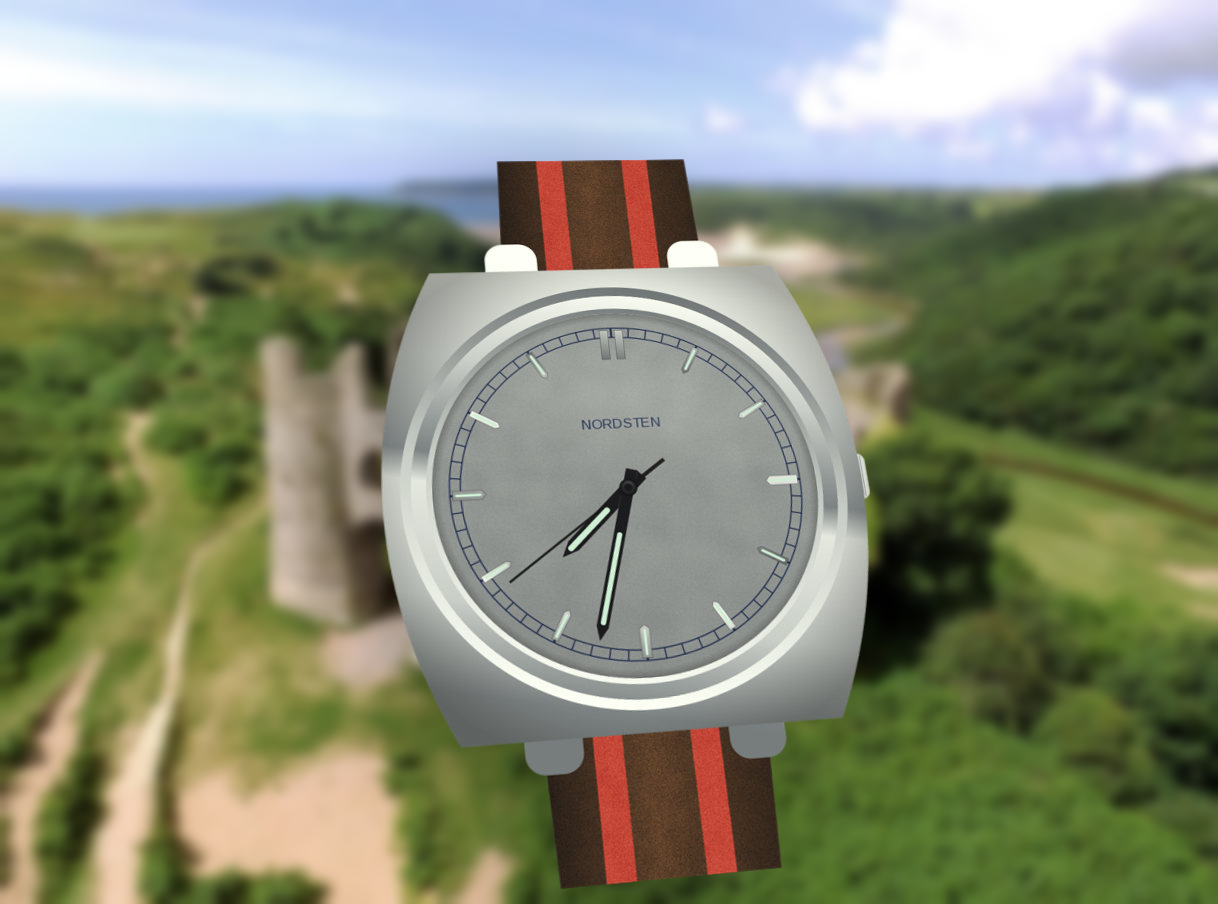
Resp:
7:32:39
